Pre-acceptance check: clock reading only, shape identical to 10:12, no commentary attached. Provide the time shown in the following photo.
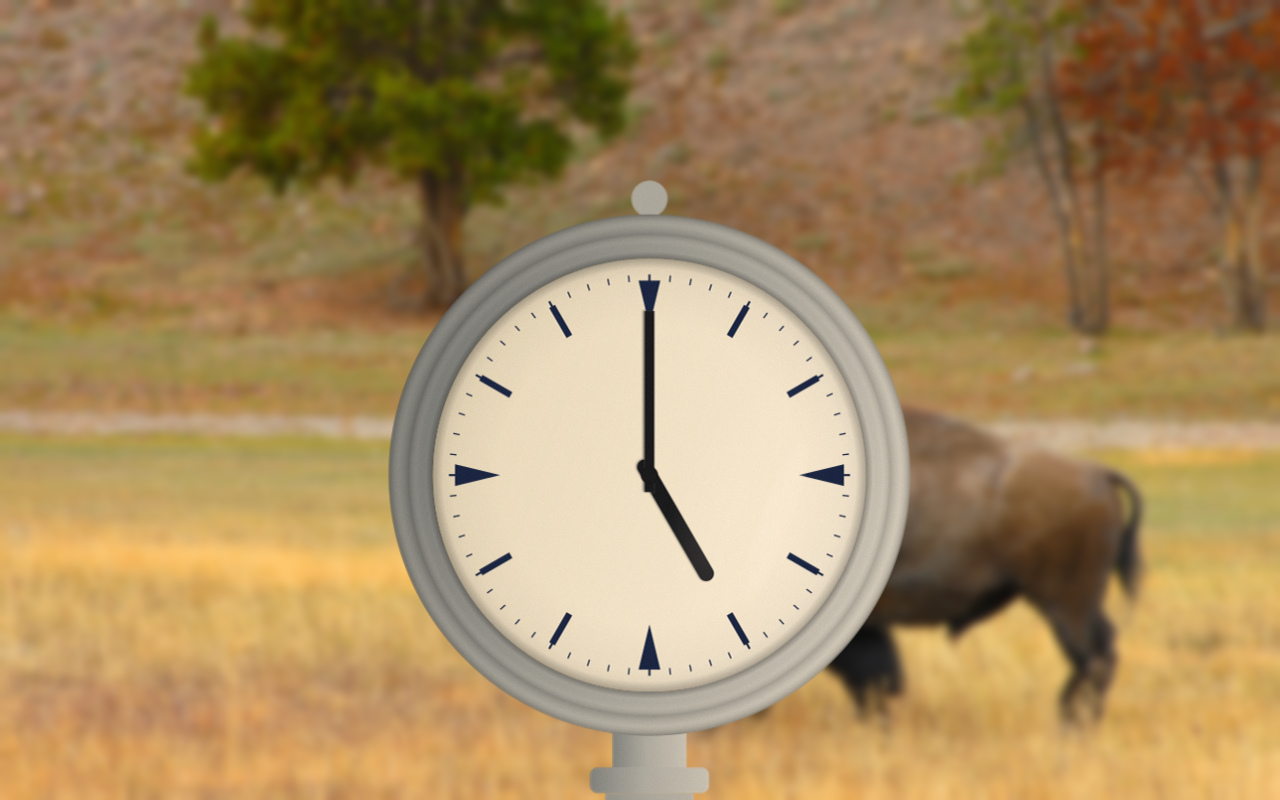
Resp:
5:00
